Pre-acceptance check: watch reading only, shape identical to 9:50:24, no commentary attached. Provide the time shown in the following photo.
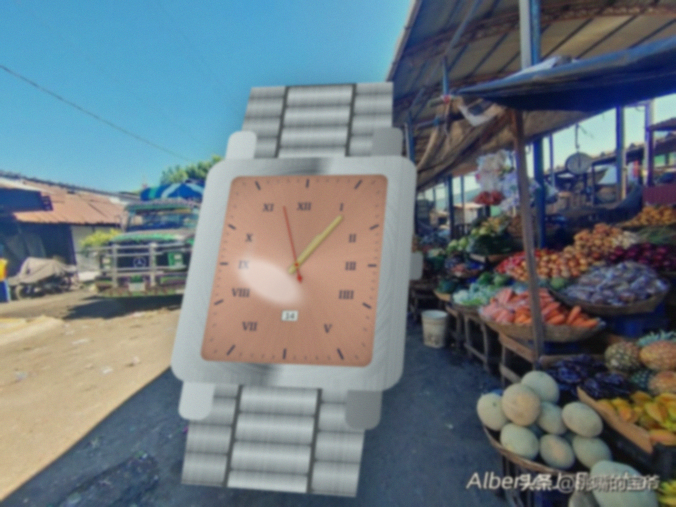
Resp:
1:05:57
